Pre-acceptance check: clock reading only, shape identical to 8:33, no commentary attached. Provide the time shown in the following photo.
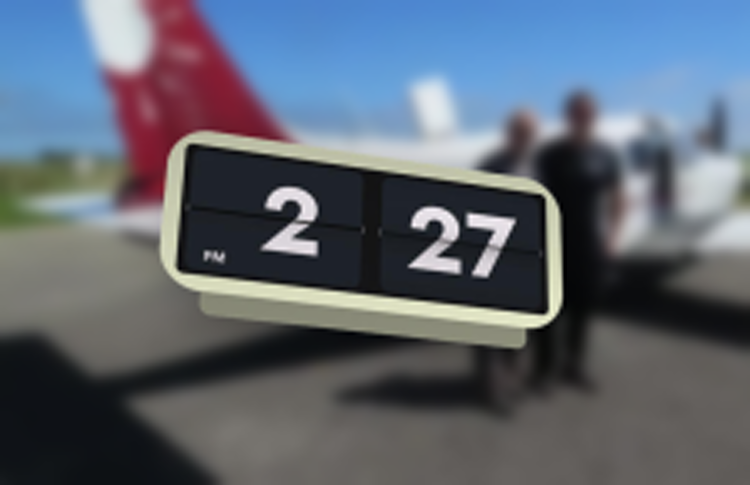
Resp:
2:27
